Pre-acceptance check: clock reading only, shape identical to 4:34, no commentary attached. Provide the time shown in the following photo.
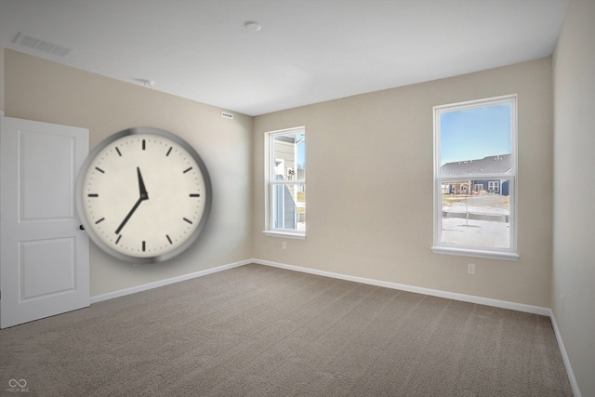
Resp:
11:36
